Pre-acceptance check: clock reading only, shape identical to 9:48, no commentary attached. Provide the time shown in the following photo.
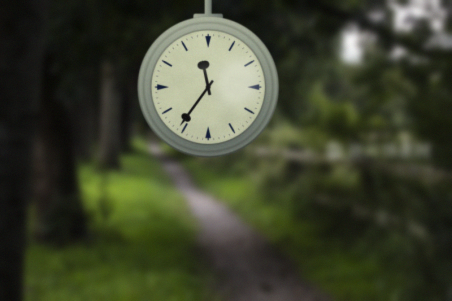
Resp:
11:36
